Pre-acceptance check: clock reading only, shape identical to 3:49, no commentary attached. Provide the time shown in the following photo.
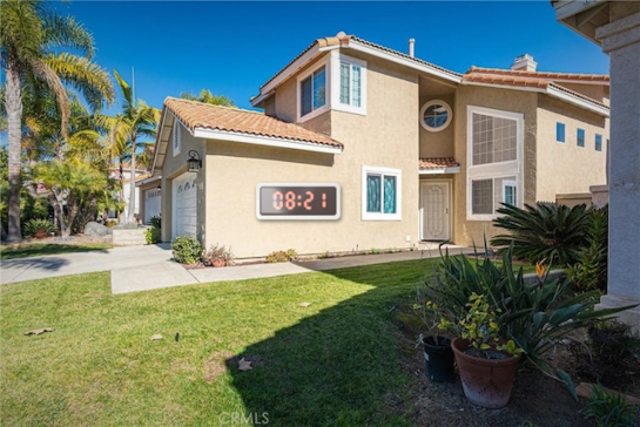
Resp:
8:21
